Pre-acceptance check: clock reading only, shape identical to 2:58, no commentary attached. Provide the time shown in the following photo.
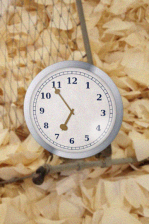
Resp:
6:54
